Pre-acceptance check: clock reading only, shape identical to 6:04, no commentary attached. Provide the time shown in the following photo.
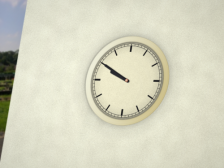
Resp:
9:50
